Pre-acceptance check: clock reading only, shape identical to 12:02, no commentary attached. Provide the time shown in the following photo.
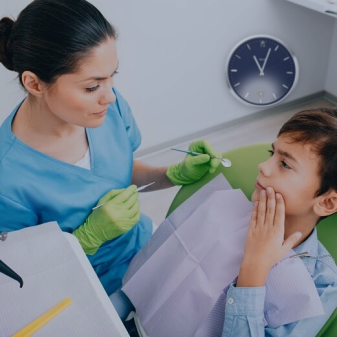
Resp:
11:03
